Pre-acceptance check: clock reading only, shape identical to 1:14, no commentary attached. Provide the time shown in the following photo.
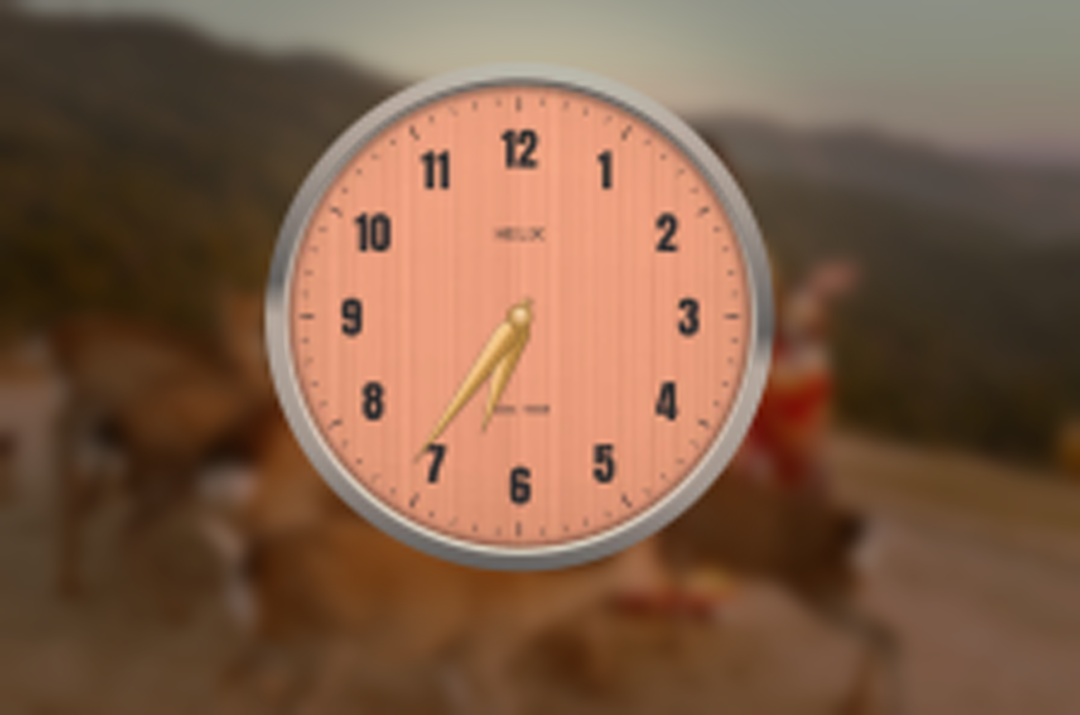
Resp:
6:36
